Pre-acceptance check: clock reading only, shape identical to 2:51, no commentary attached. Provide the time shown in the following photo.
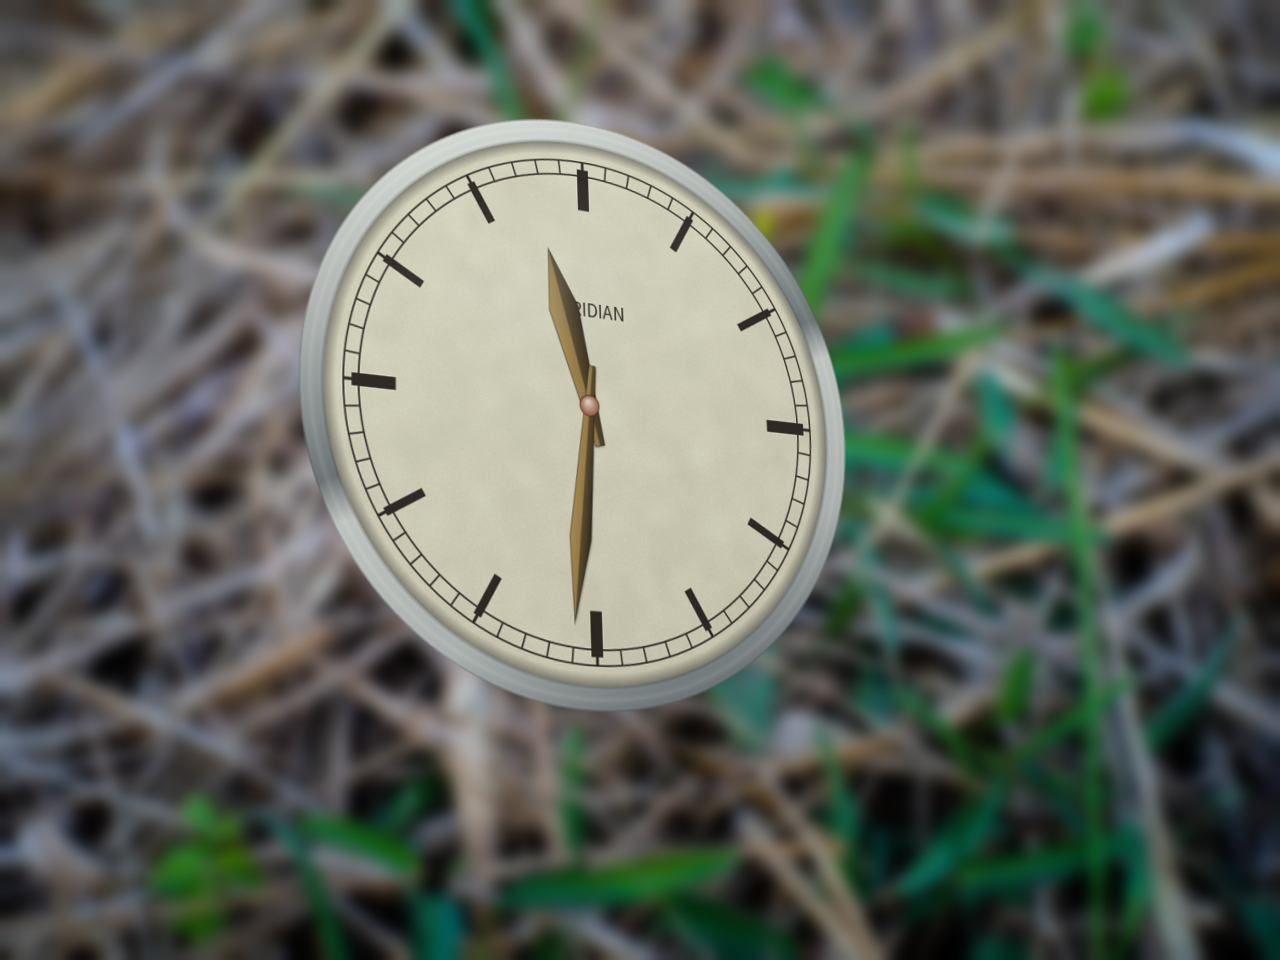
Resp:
11:31
